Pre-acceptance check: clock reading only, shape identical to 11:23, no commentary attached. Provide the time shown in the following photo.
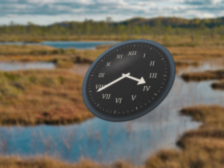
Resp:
3:39
